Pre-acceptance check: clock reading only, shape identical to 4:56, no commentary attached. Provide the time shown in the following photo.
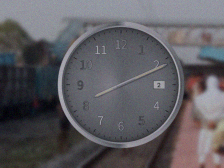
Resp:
8:11
